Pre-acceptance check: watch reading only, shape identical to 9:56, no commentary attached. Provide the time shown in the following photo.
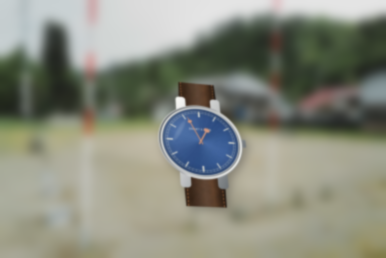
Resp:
12:56
